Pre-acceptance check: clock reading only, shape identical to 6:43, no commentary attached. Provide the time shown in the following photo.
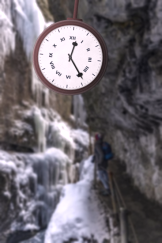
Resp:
12:24
